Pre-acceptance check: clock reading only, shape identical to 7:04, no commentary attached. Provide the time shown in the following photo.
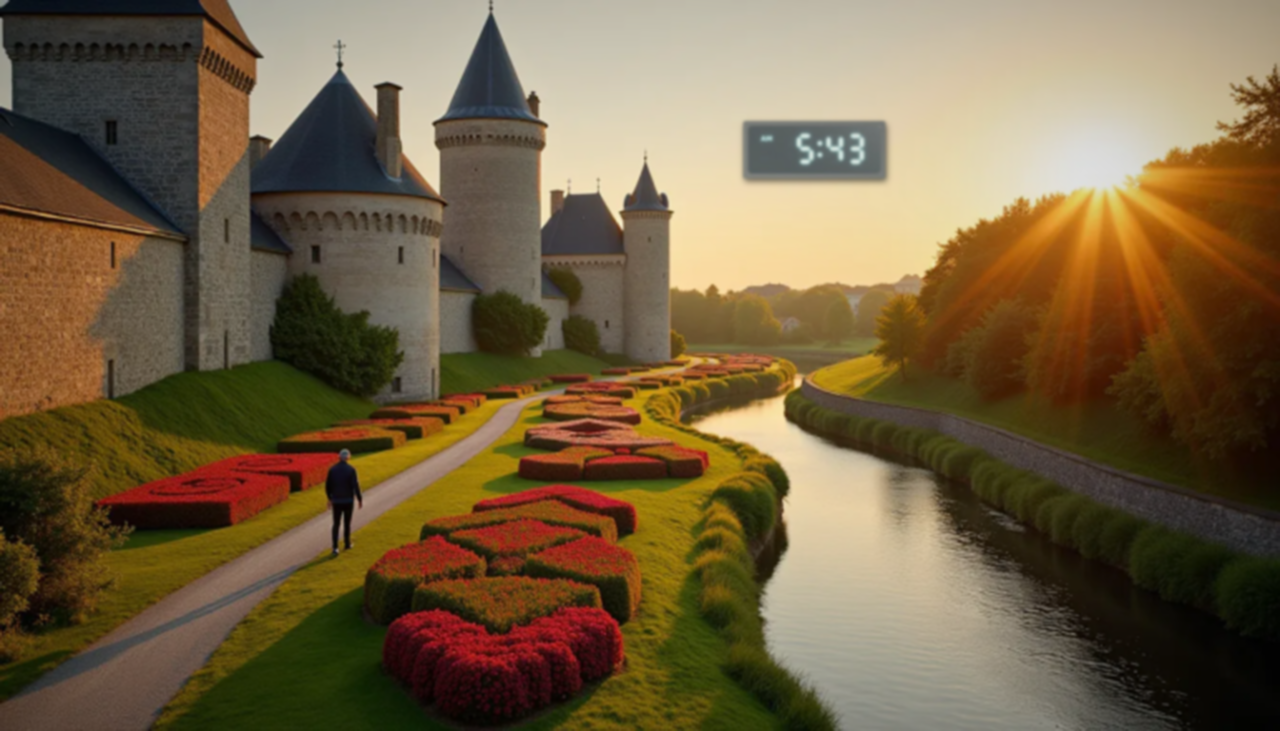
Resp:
5:43
